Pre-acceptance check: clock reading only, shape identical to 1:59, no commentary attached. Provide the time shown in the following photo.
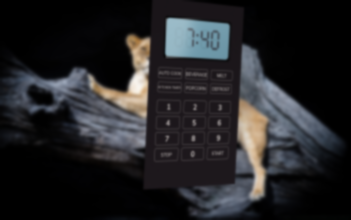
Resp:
7:40
